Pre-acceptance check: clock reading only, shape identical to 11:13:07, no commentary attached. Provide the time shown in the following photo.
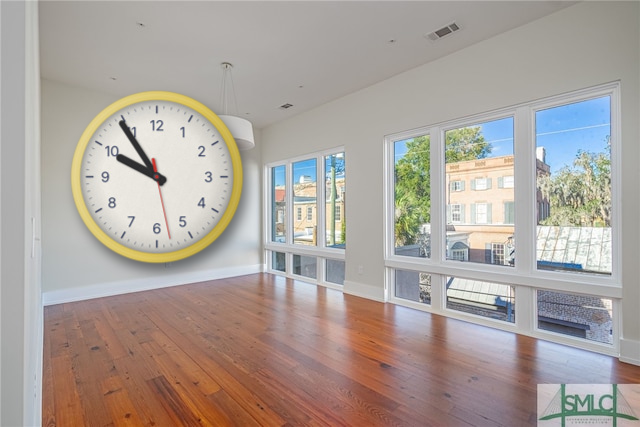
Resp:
9:54:28
